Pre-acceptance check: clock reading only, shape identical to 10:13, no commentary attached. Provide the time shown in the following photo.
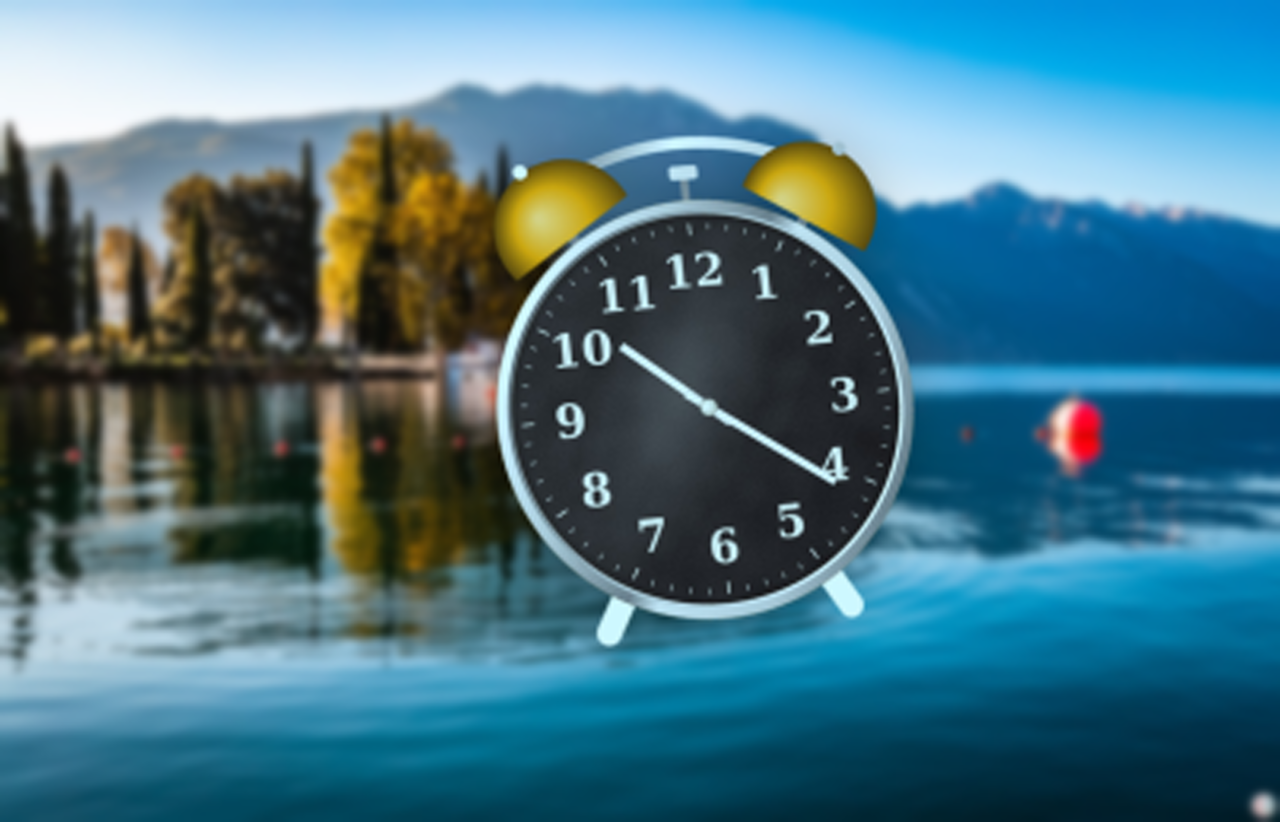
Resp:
10:21
